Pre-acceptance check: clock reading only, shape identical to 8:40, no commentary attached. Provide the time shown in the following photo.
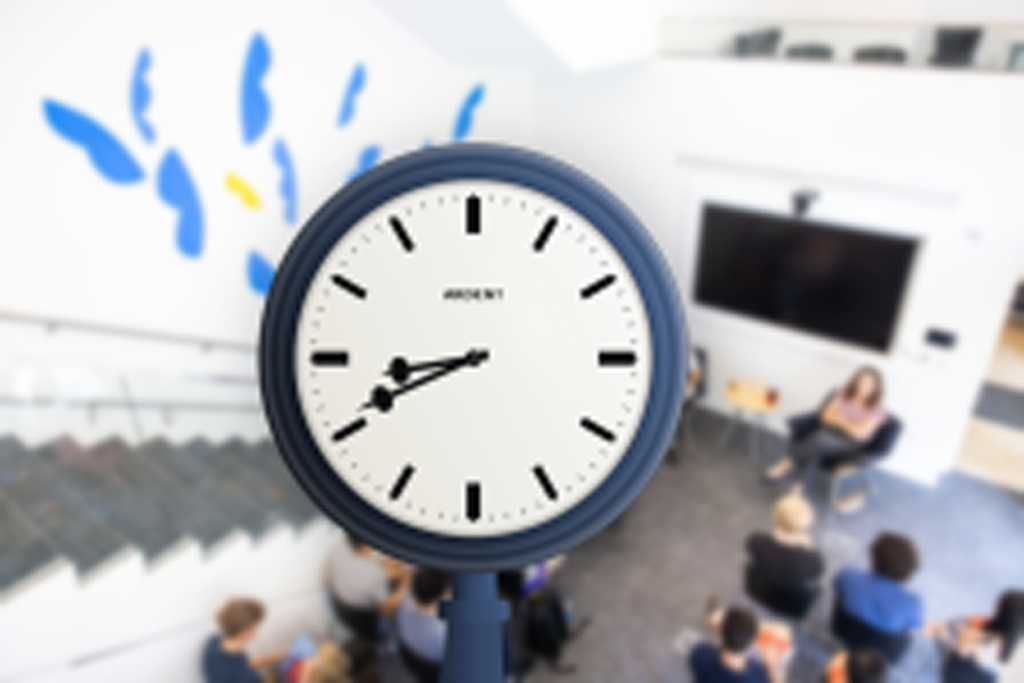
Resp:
8:41
